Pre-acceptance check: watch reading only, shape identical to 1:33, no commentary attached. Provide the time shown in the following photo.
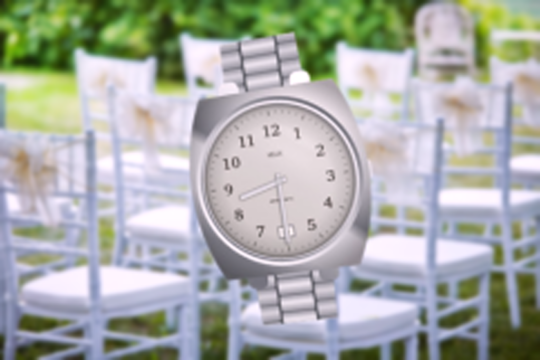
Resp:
8:30
